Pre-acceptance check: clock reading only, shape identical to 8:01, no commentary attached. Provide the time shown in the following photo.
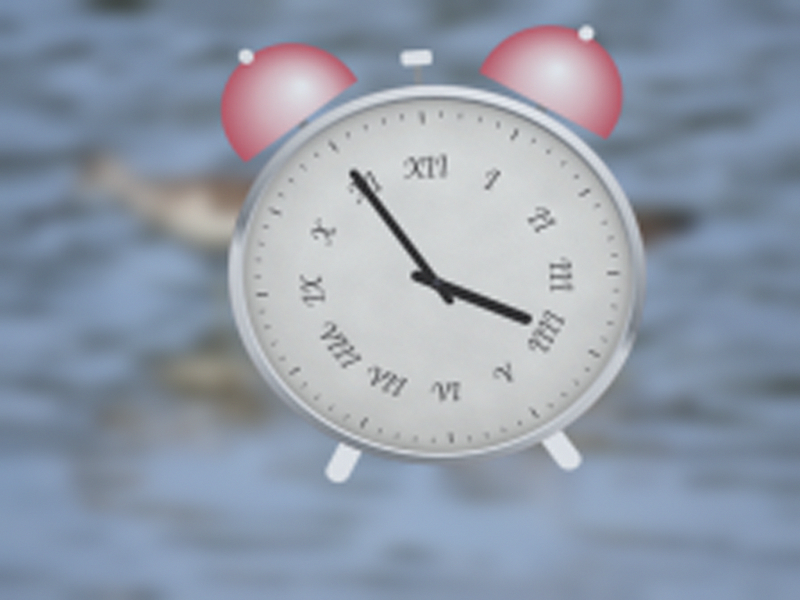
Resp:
3:55
